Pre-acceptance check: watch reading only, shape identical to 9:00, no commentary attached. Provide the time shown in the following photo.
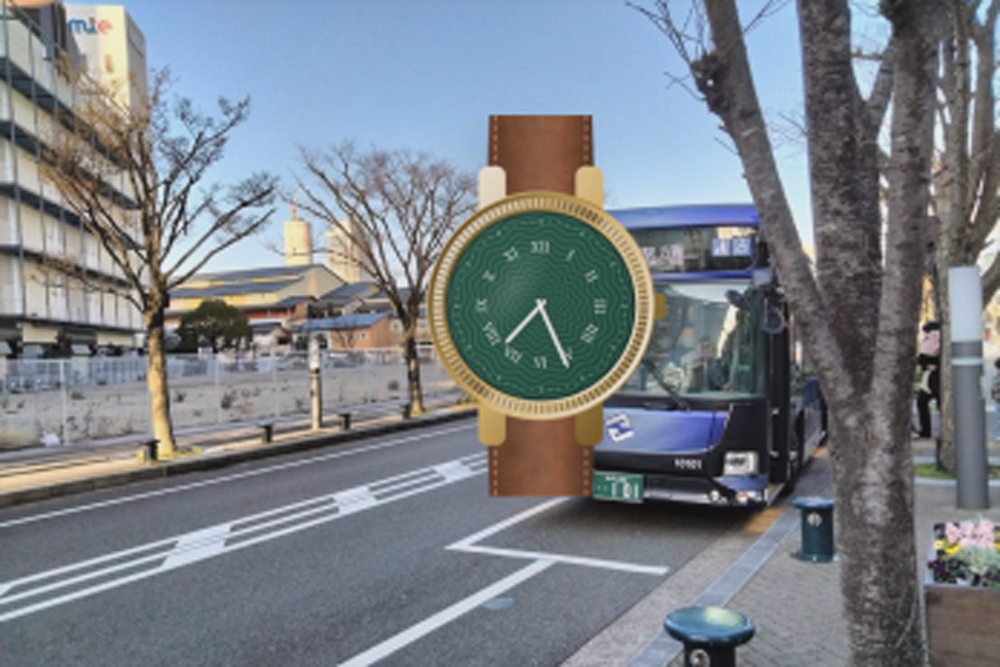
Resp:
7:26
